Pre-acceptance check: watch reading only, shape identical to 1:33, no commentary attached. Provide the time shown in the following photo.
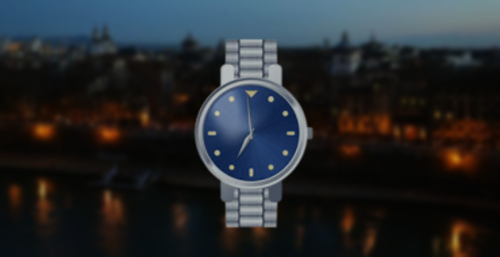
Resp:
6:59
